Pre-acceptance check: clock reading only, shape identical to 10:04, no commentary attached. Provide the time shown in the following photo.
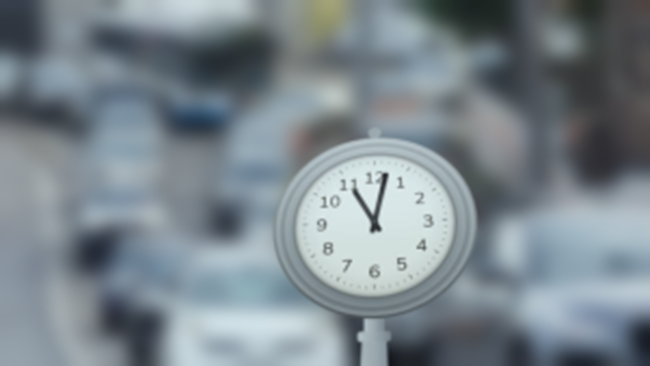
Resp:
11:02
